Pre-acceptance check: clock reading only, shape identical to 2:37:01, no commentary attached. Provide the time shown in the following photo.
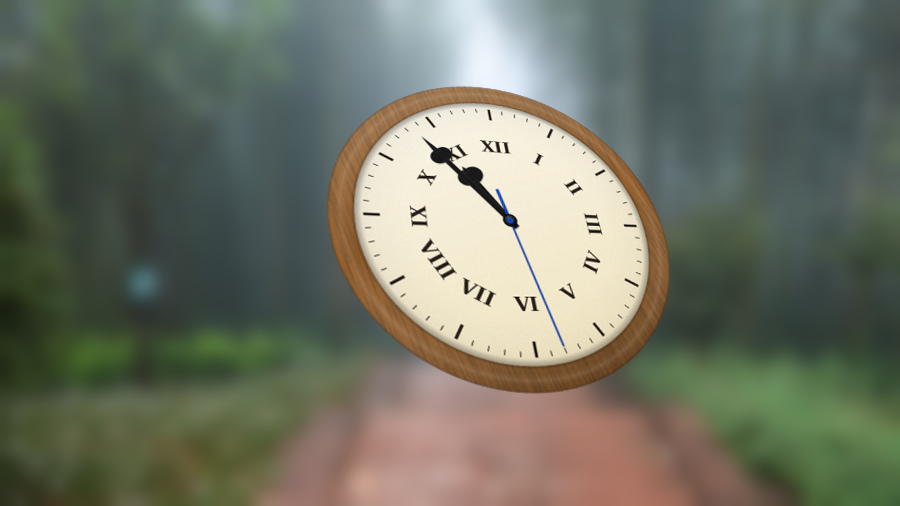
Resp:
10:53:28
